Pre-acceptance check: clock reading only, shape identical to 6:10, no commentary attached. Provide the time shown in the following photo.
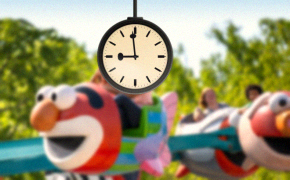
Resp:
8:59
